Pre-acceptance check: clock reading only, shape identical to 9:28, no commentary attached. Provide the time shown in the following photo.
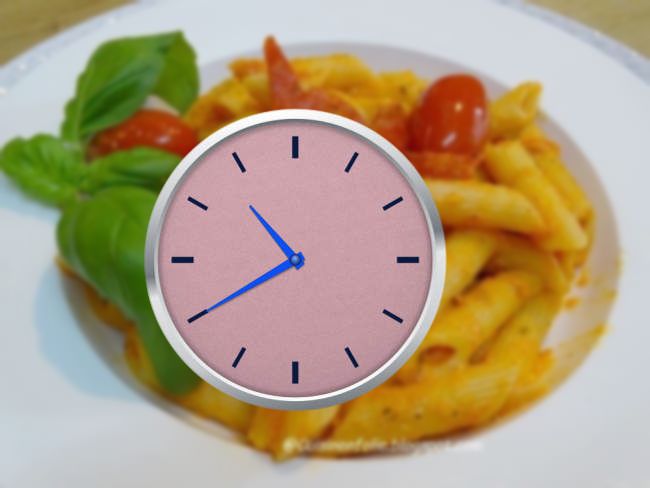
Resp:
10:40
